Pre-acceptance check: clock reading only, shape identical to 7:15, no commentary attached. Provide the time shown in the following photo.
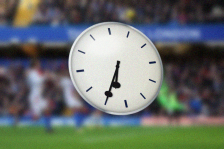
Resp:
6:35
